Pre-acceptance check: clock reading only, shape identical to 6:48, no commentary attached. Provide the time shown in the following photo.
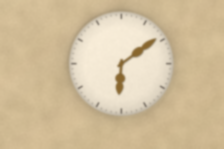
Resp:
6:09
